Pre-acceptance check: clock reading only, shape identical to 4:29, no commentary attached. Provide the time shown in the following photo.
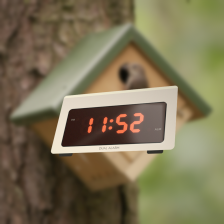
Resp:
11:52
